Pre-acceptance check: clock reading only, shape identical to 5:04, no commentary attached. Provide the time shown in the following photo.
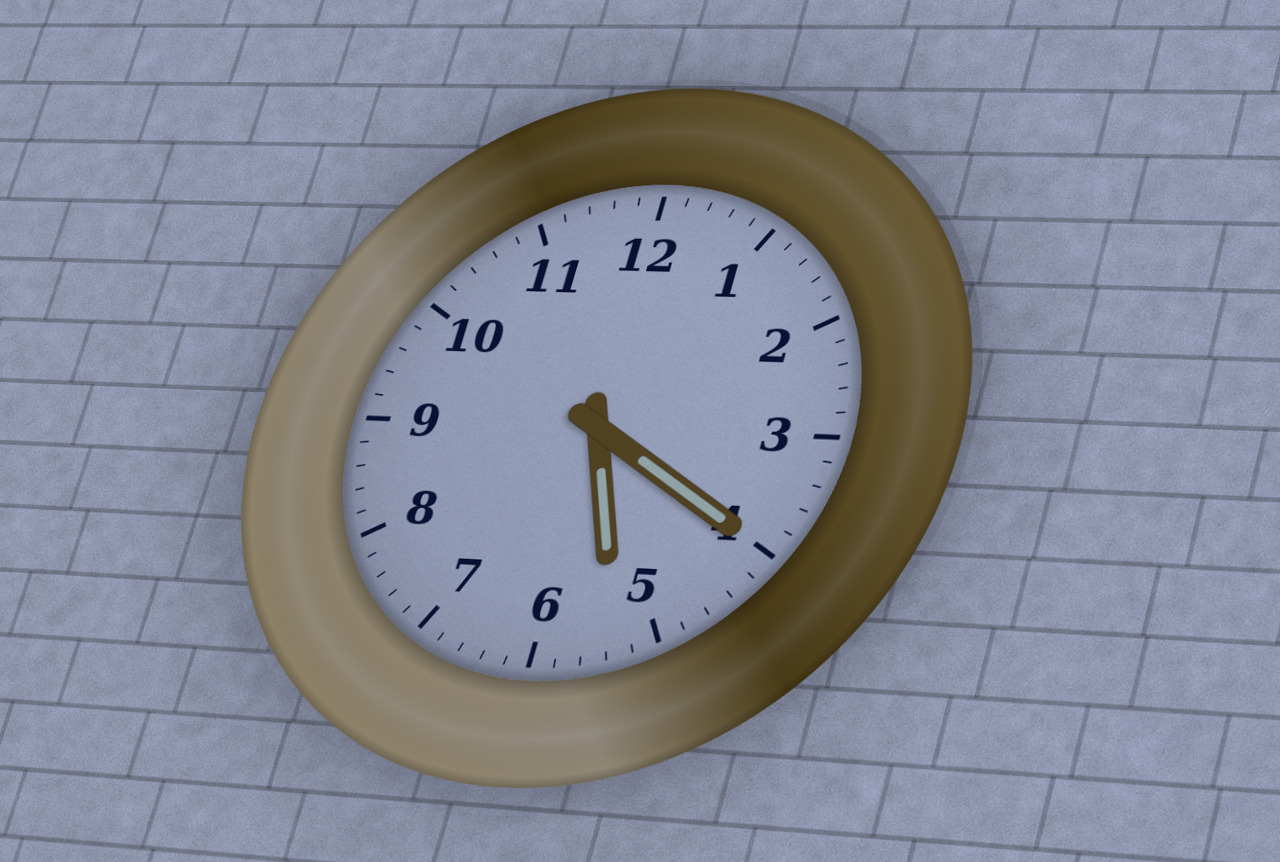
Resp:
5:20
